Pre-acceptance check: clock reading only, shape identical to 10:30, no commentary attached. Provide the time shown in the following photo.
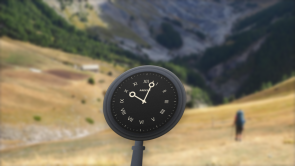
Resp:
10:03
